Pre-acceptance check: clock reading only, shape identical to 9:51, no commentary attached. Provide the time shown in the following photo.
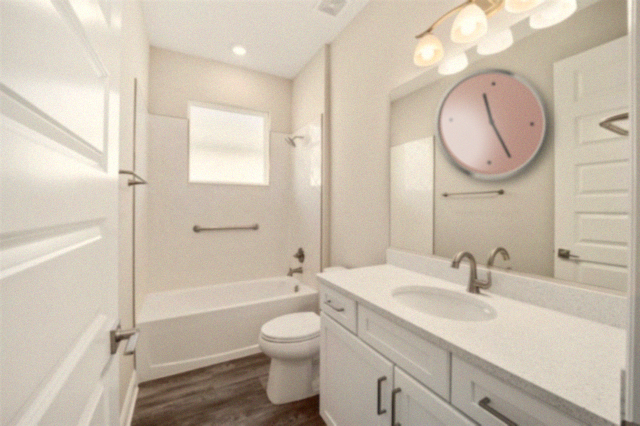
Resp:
11:25
